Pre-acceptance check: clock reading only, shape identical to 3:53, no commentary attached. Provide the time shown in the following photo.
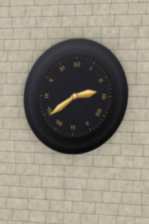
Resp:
2:39
